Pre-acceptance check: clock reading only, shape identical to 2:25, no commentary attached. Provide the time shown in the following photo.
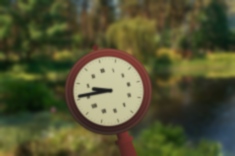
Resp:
9:46
